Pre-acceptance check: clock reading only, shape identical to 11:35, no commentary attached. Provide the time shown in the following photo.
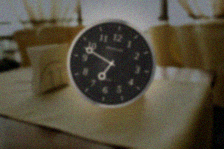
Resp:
6:48
